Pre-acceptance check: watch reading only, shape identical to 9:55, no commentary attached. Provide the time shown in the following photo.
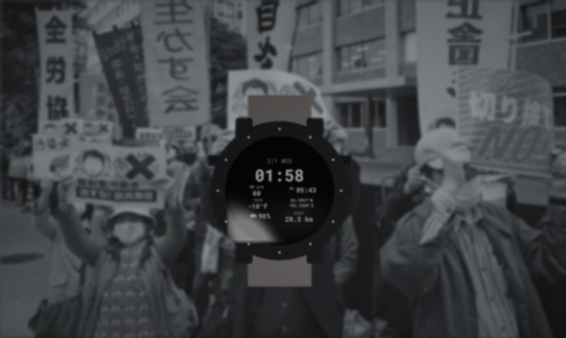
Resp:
1:58
